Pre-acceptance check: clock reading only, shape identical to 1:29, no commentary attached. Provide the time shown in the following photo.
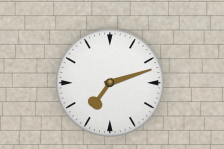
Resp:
7:12
